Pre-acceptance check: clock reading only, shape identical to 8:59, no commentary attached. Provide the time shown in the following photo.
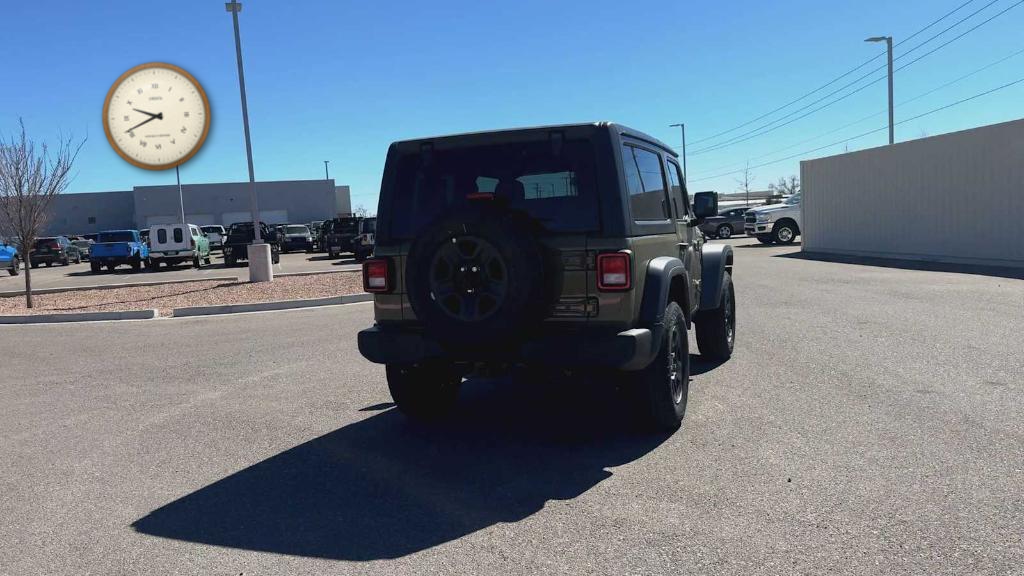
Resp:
9:41
